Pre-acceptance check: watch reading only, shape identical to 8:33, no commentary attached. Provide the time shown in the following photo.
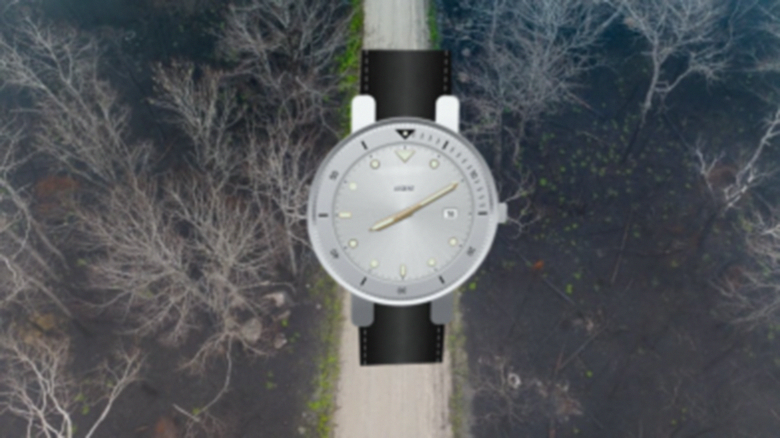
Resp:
8:10
